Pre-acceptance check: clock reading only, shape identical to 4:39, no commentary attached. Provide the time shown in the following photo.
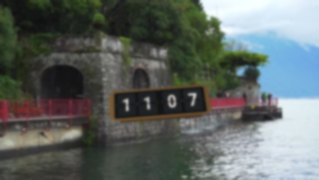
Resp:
11:07
